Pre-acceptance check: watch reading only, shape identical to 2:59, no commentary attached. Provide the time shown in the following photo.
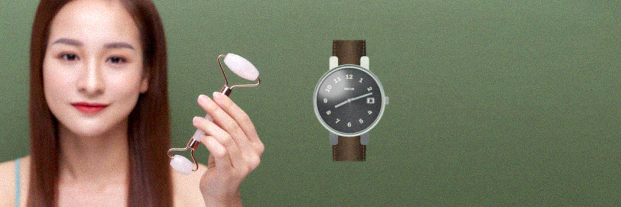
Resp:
8:12
